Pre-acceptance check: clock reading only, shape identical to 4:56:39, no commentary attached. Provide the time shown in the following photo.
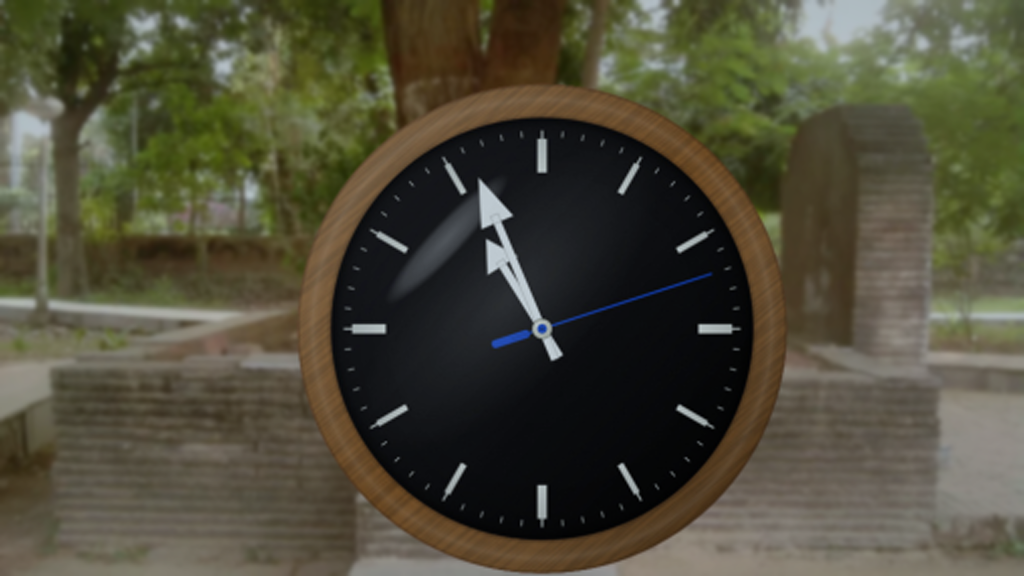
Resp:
10:56:12
